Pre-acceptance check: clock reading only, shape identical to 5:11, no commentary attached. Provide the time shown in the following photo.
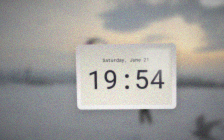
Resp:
19:54
